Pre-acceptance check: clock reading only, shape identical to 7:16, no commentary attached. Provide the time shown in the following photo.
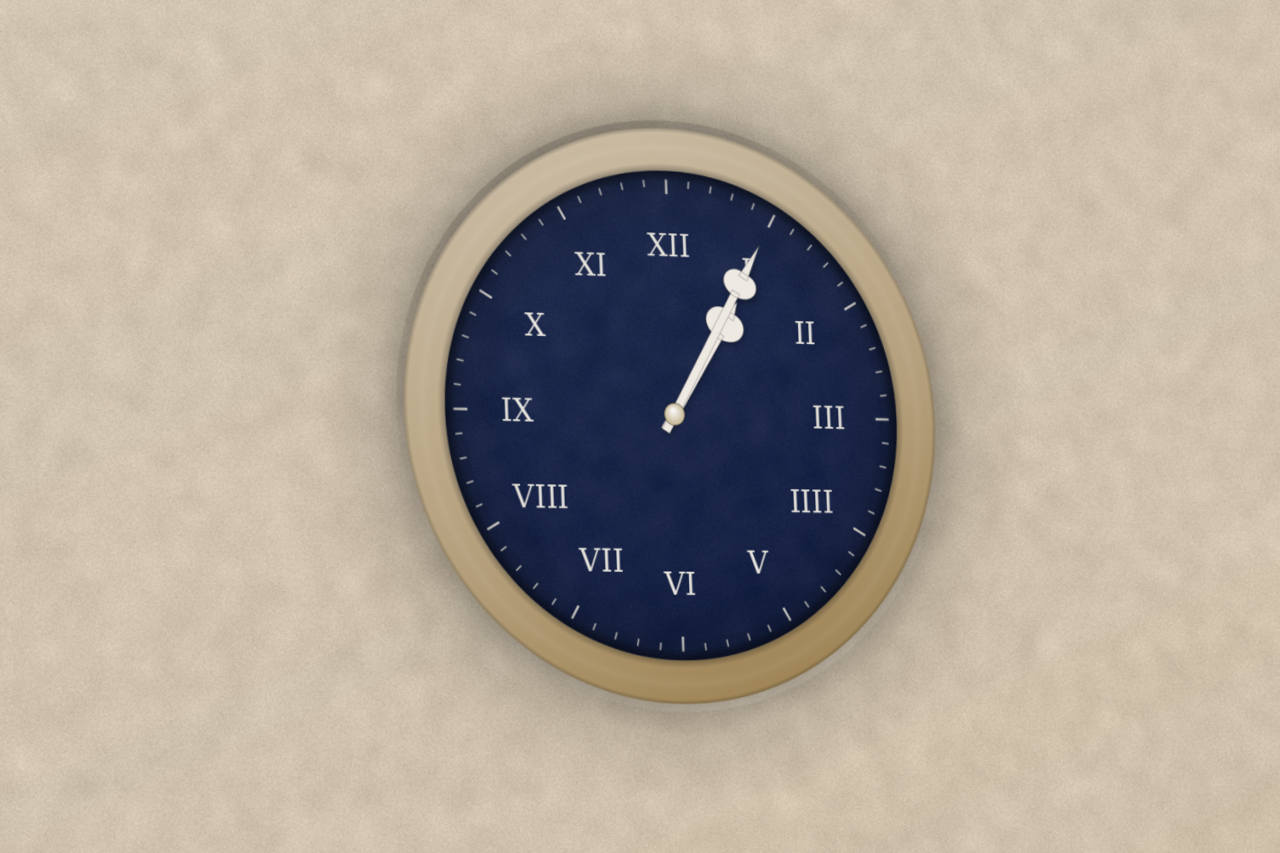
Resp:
1:05
